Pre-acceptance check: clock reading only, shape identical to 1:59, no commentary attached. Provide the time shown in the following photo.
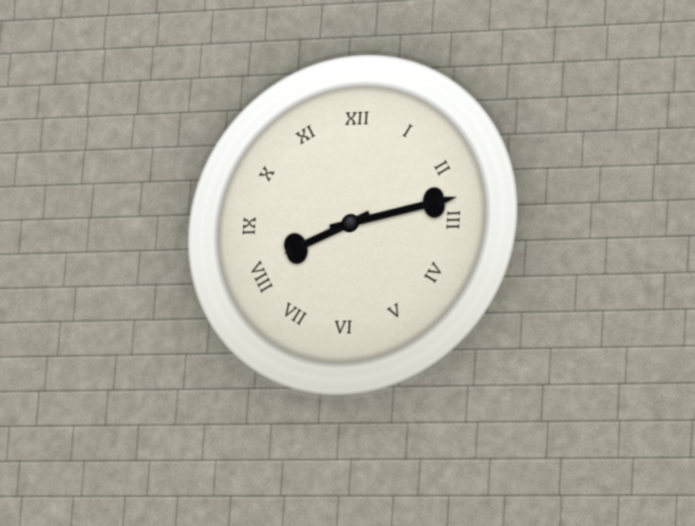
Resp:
8:13
